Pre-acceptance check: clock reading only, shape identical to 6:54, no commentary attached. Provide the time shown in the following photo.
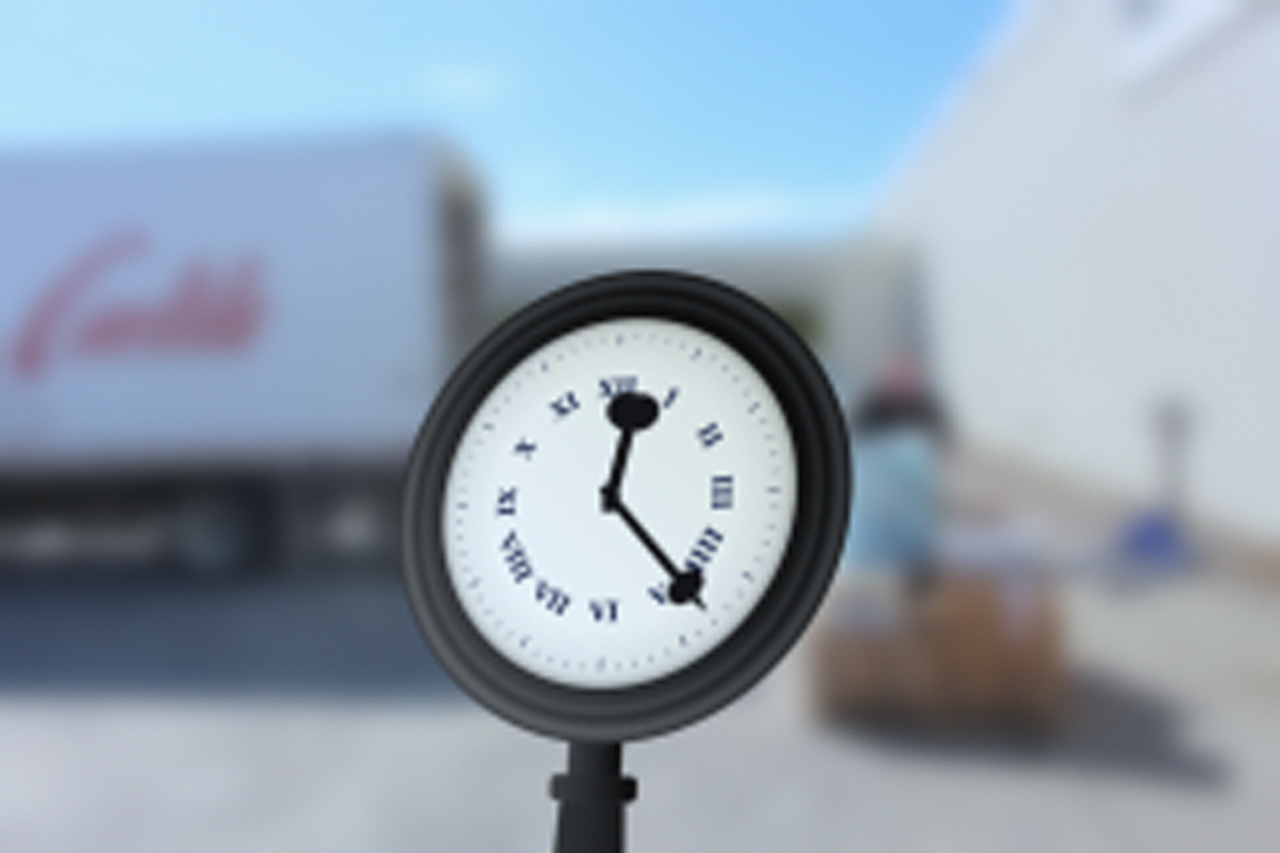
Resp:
12:23
